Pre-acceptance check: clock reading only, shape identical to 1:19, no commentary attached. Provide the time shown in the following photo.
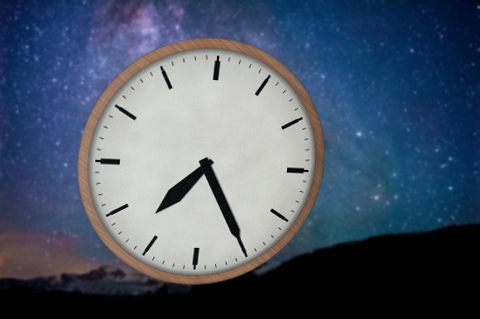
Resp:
7:25
